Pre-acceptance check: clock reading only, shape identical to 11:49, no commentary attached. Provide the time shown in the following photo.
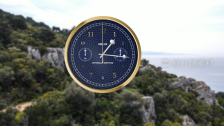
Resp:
1:16
